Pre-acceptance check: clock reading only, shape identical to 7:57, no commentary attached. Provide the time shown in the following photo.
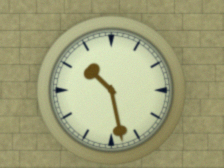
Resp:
10:28
